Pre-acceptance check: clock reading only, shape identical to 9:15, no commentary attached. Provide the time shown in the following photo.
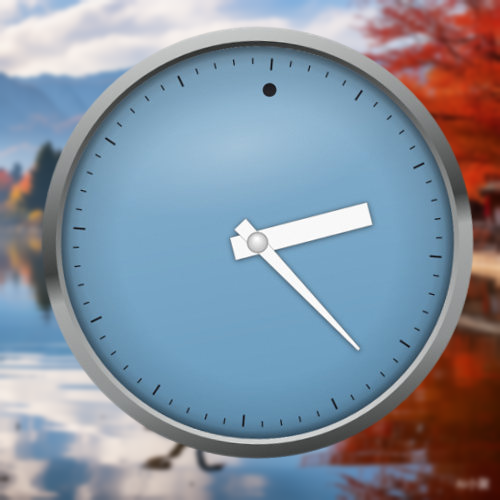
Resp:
2:22
